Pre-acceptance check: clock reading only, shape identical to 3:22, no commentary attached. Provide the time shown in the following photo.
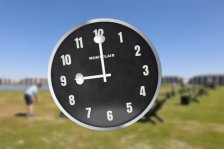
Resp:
9:00
